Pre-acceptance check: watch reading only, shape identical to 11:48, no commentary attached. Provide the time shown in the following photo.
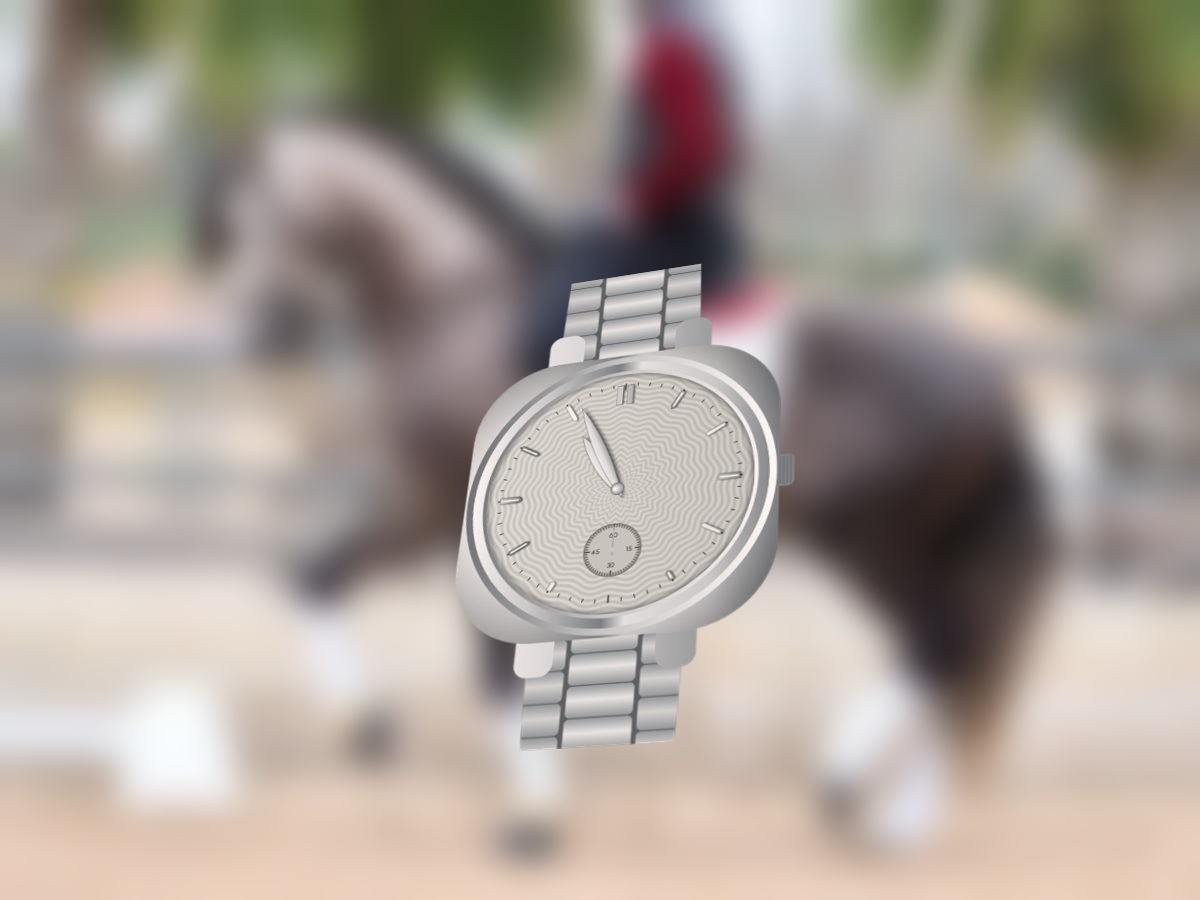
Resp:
10:56
